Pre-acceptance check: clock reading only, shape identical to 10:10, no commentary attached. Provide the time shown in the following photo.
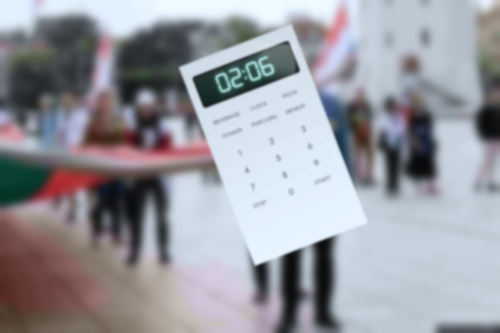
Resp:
2:06
